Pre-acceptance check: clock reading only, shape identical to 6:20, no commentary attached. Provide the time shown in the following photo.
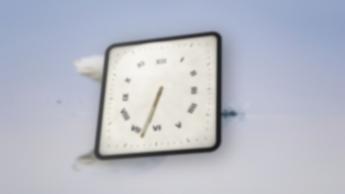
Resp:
6:33
